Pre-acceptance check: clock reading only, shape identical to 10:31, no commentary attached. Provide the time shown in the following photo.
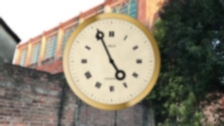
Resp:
4:56
